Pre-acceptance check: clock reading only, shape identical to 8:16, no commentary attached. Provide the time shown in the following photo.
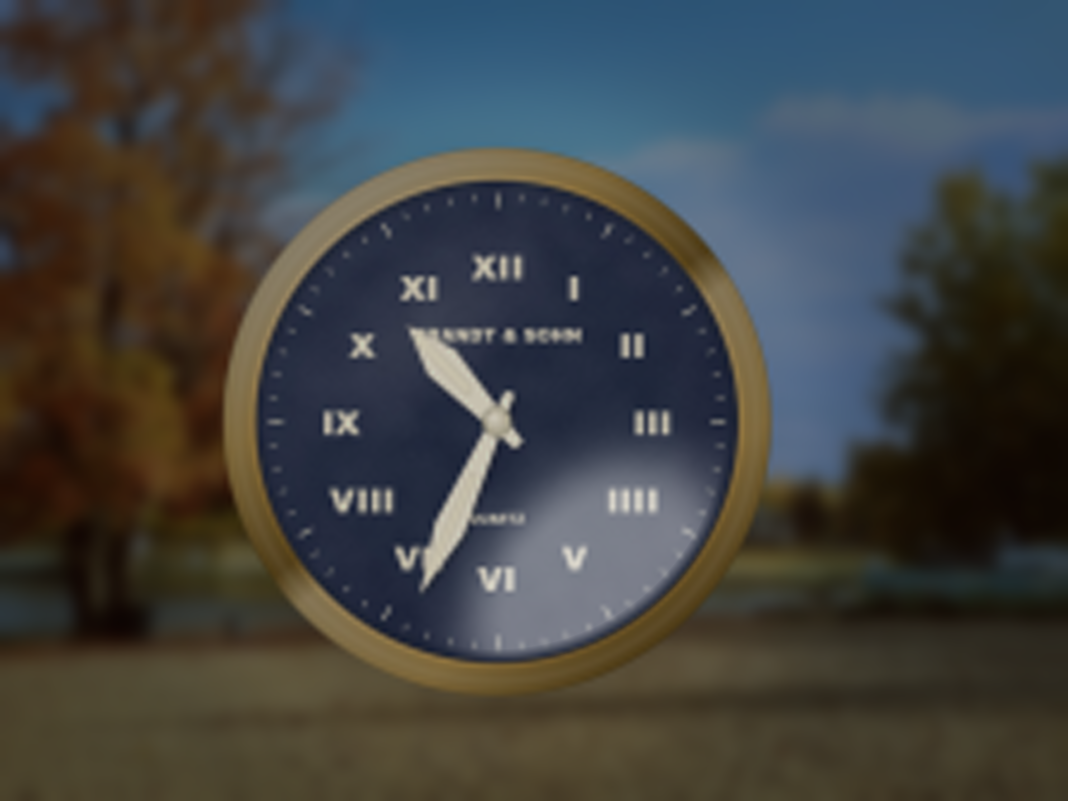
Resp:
10:34
